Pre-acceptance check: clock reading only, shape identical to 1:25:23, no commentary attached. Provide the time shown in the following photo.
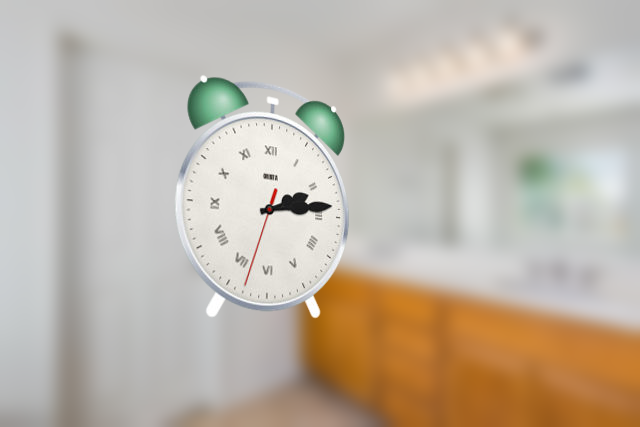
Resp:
2:13:33
